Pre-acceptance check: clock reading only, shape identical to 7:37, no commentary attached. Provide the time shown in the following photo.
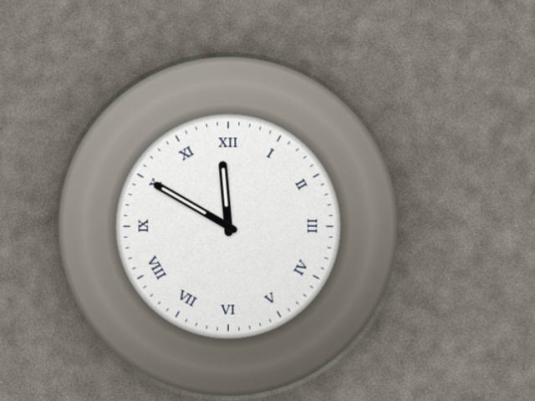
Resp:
11:50
